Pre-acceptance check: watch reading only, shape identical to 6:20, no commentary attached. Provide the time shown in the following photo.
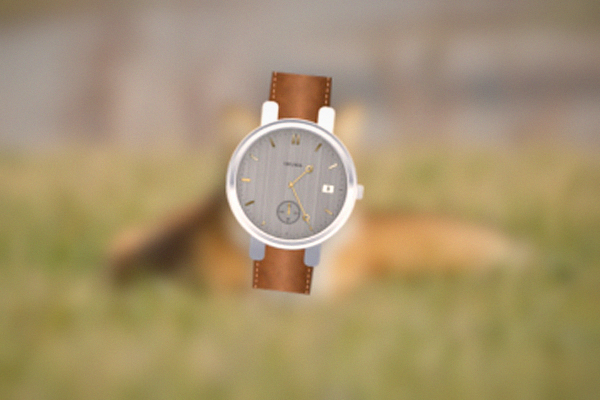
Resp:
1:25
